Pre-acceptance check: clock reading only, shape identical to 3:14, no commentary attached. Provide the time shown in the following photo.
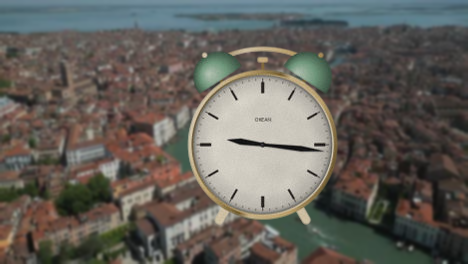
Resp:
9:16
